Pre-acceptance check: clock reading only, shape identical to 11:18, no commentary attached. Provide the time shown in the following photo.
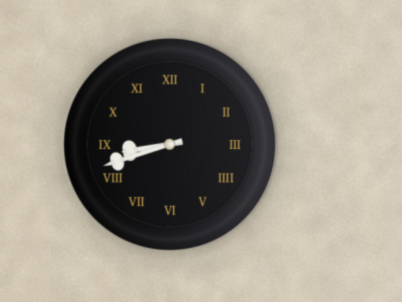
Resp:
8:42
